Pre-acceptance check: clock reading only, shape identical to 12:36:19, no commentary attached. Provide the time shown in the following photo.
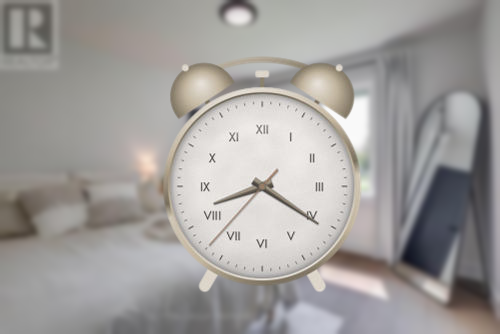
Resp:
8:20:37
